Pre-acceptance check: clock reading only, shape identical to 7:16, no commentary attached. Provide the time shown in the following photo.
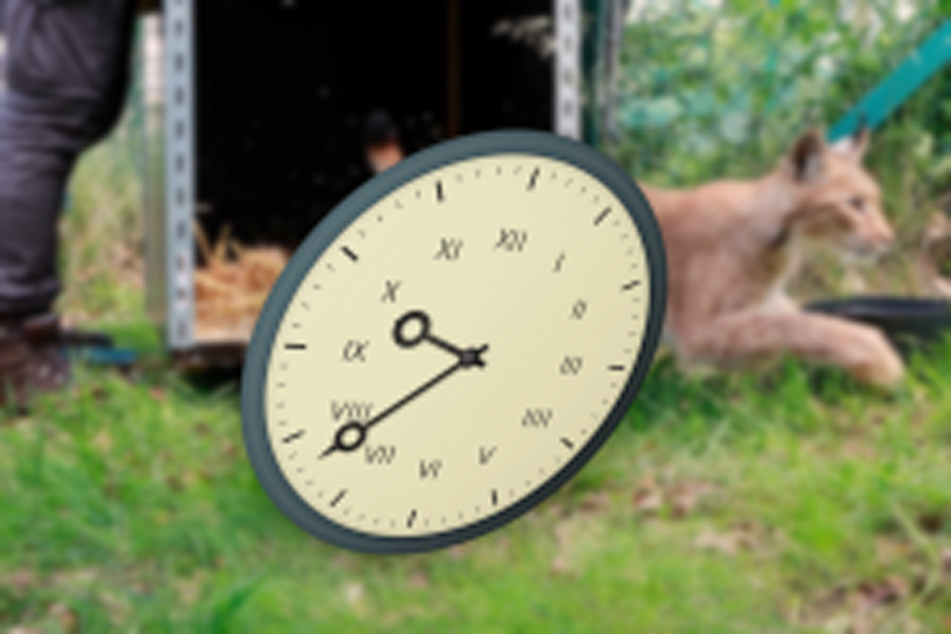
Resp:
9:38
